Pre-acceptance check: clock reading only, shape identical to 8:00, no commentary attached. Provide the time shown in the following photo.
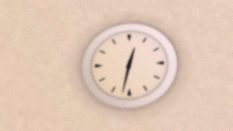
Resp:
12:32
